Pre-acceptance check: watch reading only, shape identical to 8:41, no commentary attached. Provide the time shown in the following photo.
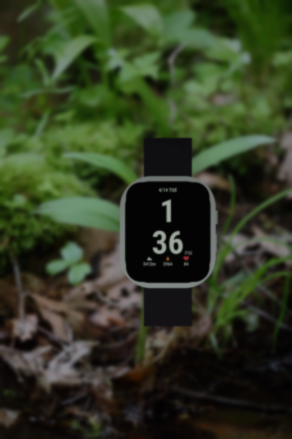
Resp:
1:36
